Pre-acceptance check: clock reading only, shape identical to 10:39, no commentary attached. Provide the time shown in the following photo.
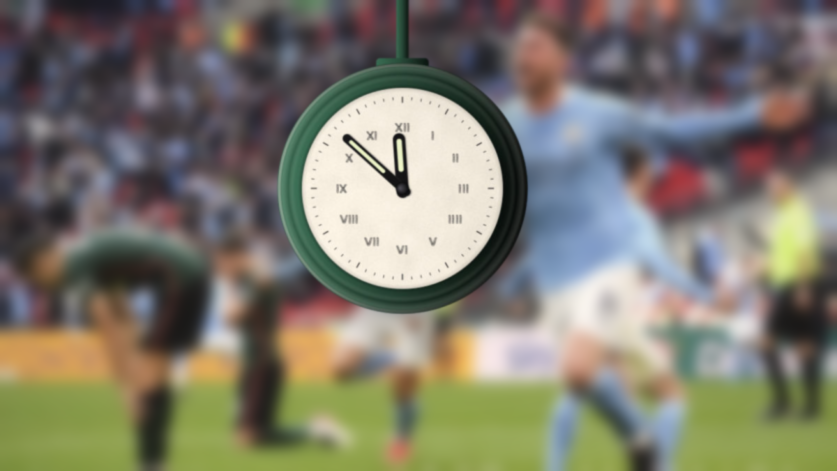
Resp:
11:52
